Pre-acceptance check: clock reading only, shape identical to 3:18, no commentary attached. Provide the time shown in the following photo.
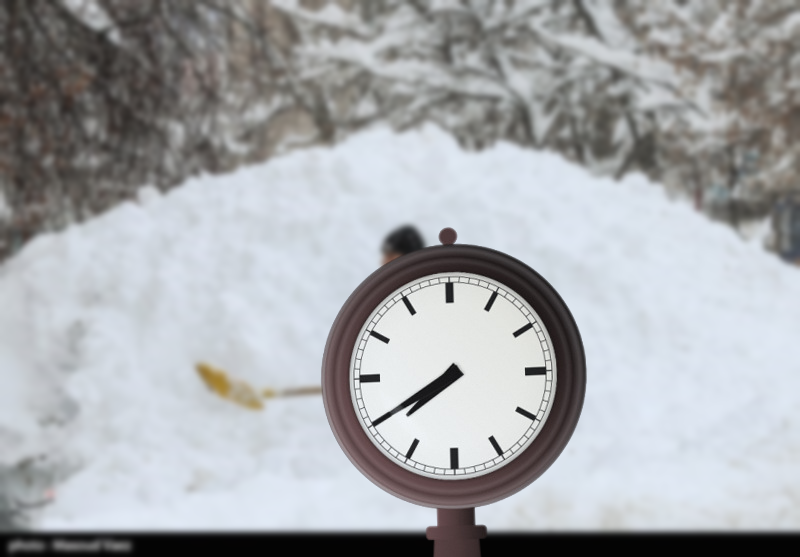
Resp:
7:40
